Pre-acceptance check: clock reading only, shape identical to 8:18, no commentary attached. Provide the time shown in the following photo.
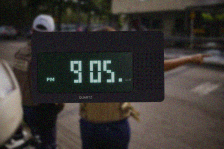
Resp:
9:05
